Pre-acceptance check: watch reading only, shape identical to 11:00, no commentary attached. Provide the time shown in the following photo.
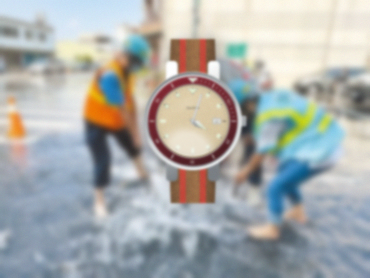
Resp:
4:03
